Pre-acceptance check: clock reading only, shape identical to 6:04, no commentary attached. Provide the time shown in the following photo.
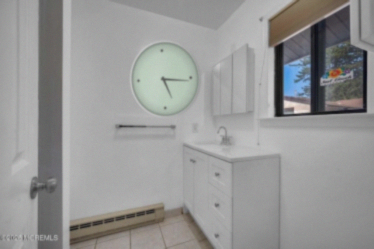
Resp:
5:16
